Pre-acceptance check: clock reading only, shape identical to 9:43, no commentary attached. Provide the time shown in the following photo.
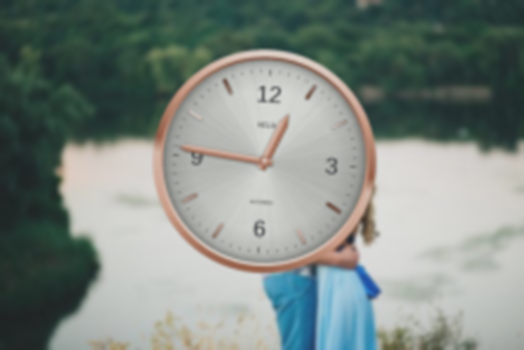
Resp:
12:46
